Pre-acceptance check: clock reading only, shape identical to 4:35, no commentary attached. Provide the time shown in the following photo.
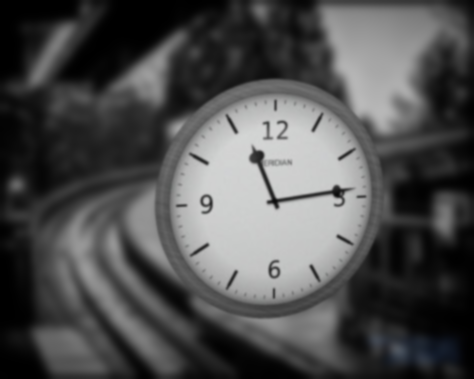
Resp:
11:14
